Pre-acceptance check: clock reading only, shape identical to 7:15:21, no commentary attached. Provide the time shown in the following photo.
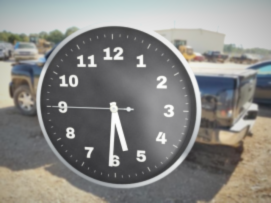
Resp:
5:30:45
